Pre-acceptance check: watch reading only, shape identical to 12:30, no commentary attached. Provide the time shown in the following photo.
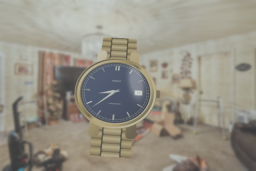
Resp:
8:38
